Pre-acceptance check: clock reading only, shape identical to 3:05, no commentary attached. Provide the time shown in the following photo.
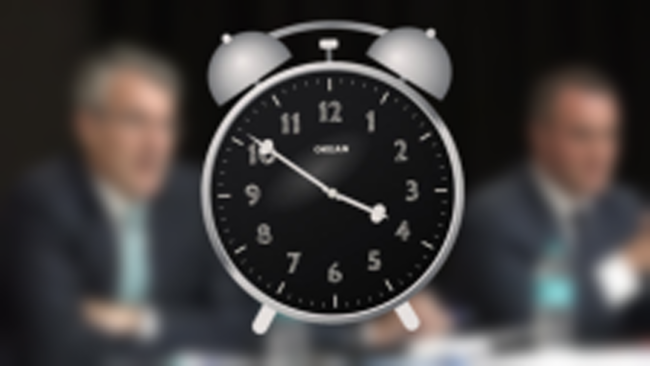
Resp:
3:51
